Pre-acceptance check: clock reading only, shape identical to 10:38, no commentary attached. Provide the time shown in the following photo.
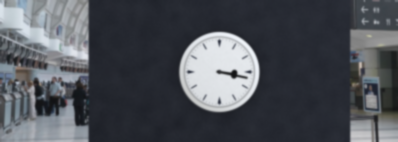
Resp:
3:17
